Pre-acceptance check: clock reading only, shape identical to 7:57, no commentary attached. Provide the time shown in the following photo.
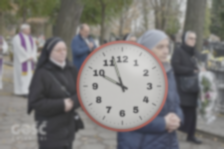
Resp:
9:57
